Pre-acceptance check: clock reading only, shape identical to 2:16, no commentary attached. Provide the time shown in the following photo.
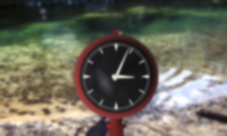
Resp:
3:04
